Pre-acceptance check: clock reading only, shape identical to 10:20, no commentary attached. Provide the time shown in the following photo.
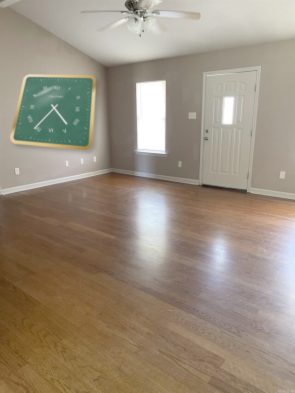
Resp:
4:36
